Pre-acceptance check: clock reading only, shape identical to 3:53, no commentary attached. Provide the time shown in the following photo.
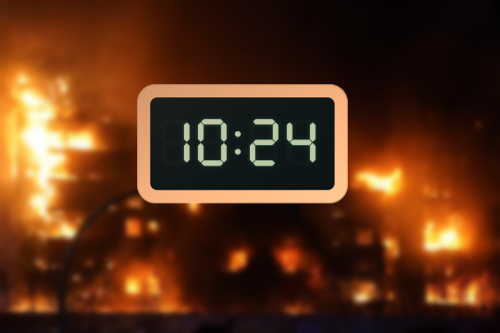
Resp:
10:24
